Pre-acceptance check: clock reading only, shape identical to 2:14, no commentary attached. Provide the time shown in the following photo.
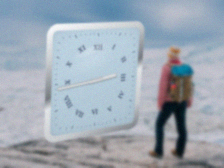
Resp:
2:44
